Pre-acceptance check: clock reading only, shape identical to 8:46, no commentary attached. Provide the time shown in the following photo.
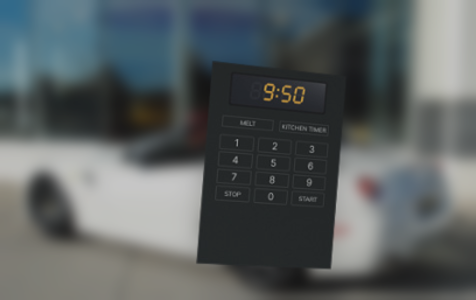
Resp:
9:50
